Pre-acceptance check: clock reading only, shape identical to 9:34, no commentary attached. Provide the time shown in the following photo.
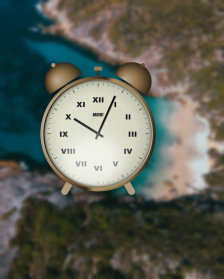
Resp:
10:04
